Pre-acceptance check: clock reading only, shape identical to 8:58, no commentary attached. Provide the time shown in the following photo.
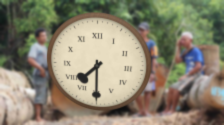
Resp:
7:30
